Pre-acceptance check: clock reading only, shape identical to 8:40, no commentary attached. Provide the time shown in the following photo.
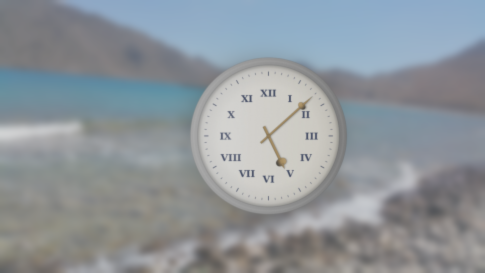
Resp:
5:08
